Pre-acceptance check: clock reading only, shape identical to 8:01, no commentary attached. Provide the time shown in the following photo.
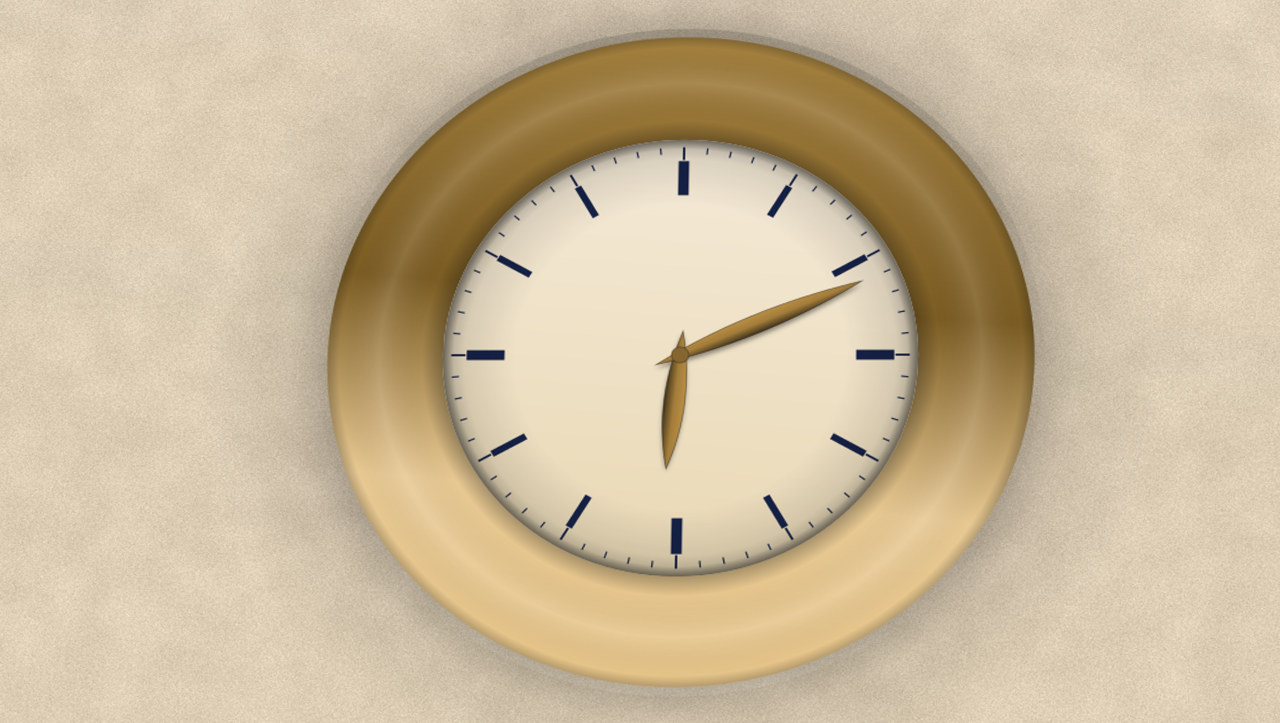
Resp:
6:11
